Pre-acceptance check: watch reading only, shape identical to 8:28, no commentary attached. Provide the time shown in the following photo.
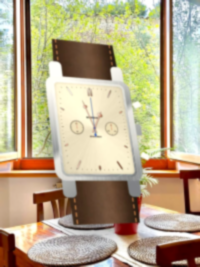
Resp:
12:57
